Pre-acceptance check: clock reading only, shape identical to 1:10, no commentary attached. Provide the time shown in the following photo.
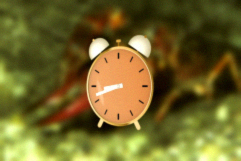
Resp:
8:42
